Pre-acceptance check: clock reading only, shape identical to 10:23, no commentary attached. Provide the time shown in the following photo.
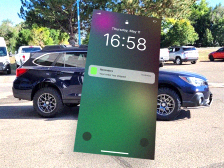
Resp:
16:58
